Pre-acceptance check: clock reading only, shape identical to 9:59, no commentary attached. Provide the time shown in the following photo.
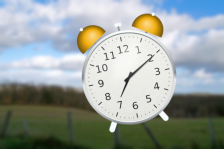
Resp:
7:10
